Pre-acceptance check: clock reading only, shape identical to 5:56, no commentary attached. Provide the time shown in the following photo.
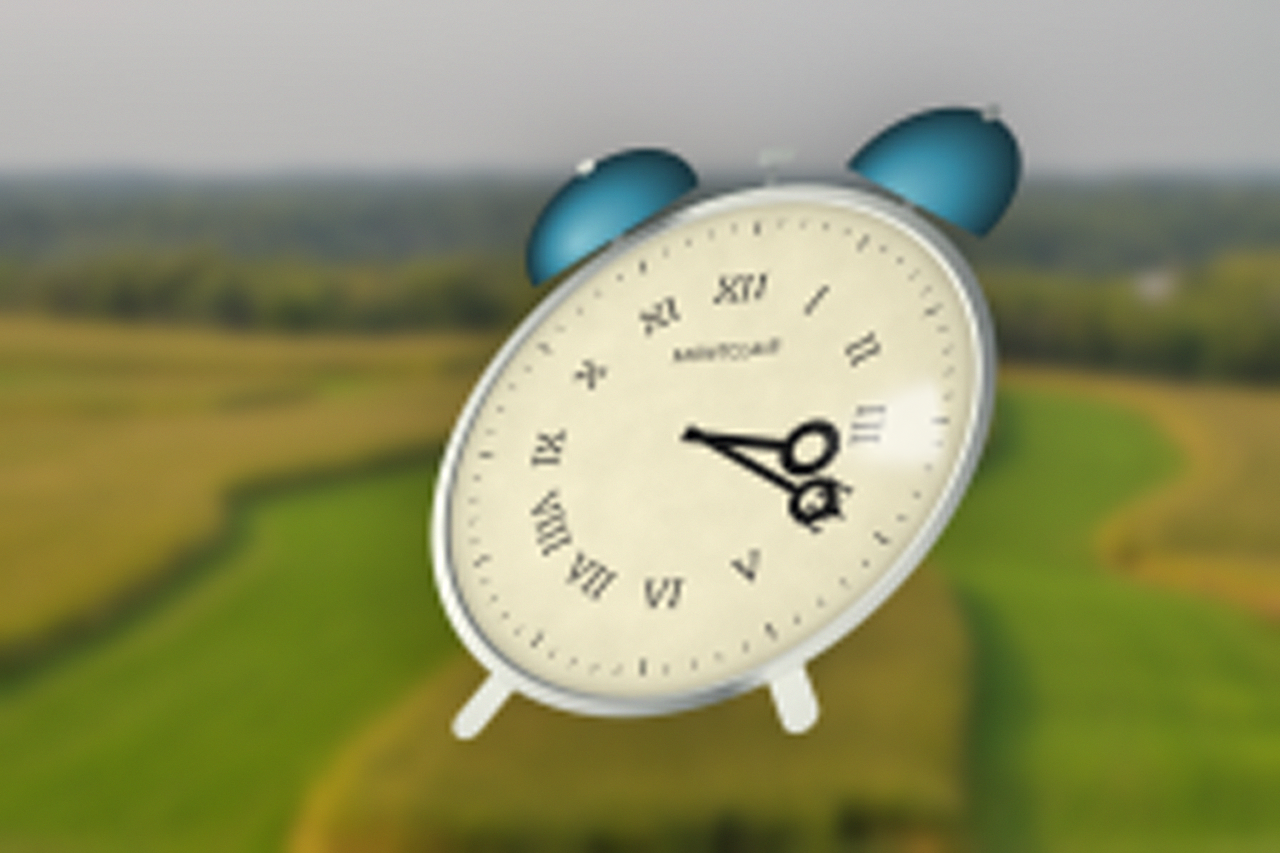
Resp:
3:20
